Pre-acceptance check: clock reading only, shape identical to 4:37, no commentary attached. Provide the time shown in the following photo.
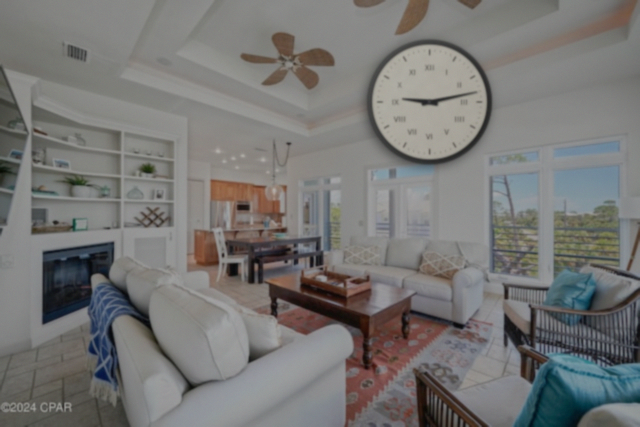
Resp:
9:13
